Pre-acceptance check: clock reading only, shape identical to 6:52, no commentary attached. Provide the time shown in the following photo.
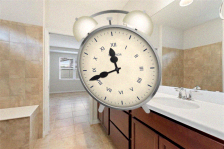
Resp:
11:42
